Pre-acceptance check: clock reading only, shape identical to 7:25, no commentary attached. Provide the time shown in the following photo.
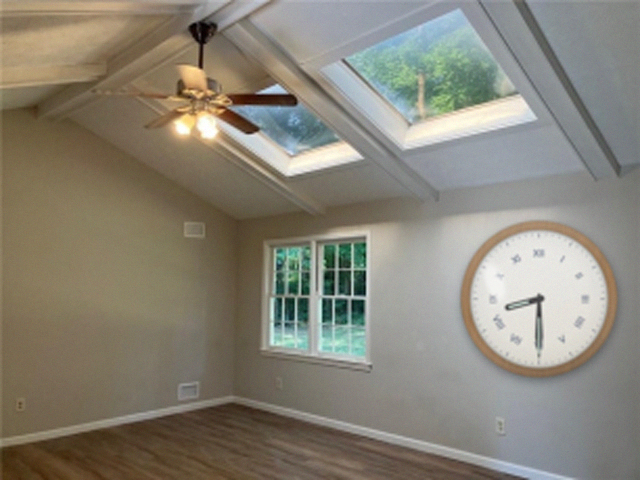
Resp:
8:30
